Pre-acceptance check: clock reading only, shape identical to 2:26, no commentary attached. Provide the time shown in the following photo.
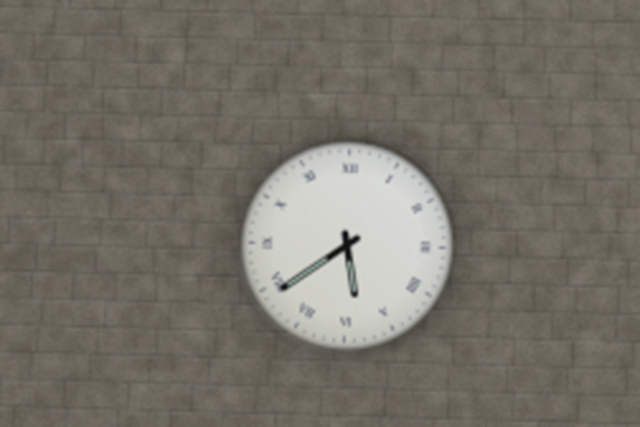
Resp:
5:39
